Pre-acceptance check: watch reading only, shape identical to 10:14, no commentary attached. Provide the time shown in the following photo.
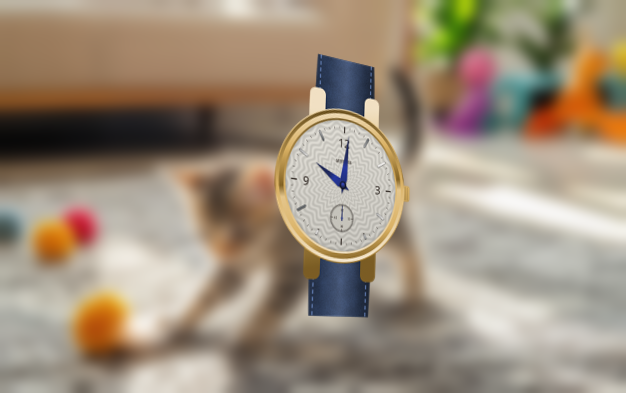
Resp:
10:01
